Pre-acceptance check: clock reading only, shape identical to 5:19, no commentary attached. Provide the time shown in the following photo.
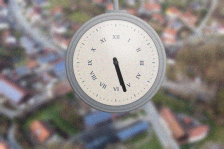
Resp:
5:27
